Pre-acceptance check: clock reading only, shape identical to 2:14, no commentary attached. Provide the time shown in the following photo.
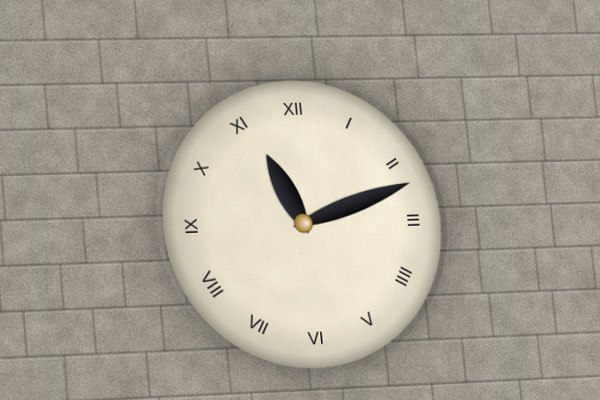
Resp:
11:12
